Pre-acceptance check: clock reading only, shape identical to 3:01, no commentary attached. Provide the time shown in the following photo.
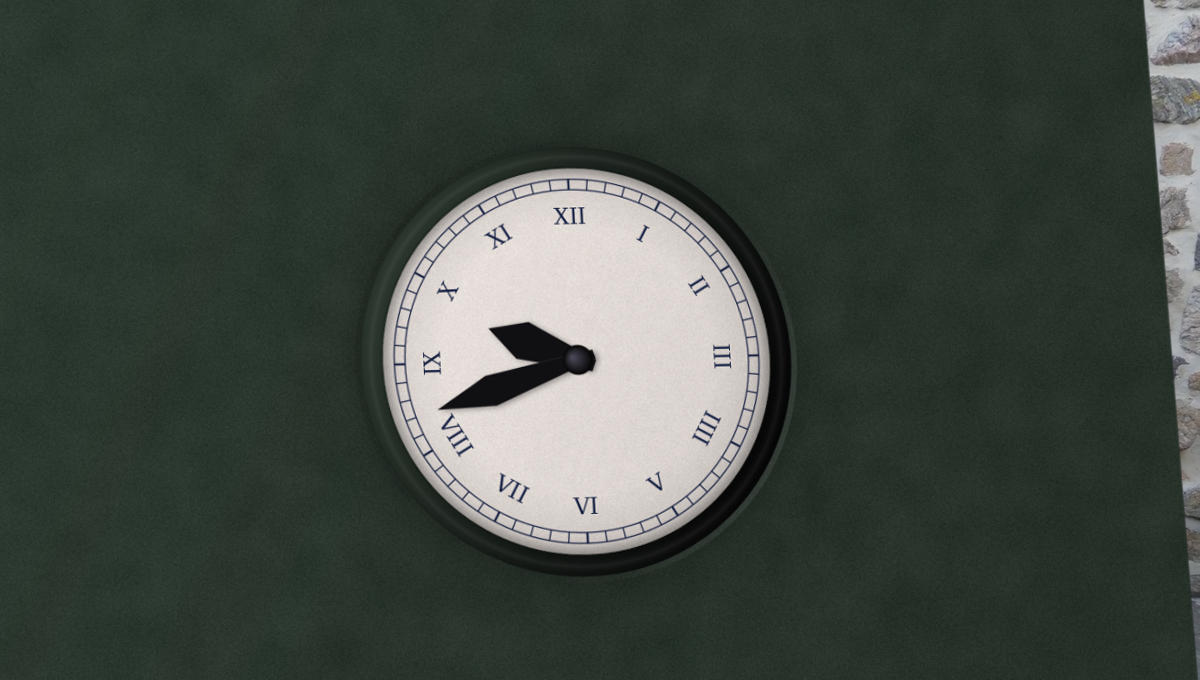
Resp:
9:42
